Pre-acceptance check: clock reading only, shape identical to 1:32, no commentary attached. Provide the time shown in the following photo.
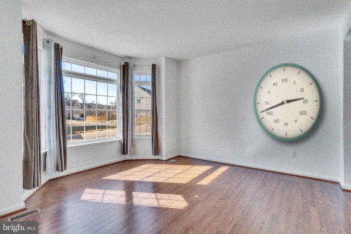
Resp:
2:42
